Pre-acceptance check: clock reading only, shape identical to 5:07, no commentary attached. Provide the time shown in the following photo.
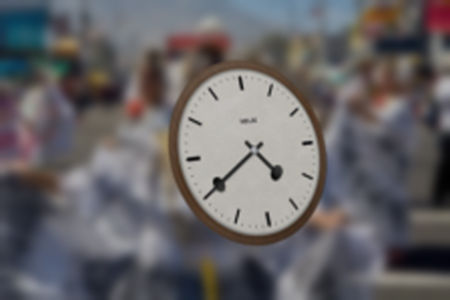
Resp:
4:40
